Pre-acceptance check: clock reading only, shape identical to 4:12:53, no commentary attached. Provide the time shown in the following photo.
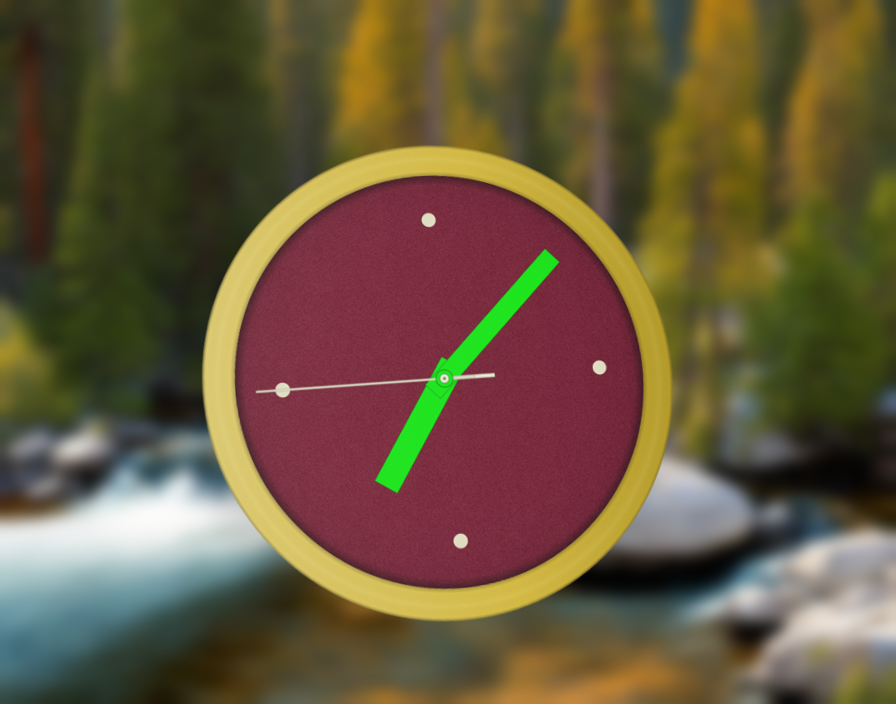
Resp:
7:07:45
